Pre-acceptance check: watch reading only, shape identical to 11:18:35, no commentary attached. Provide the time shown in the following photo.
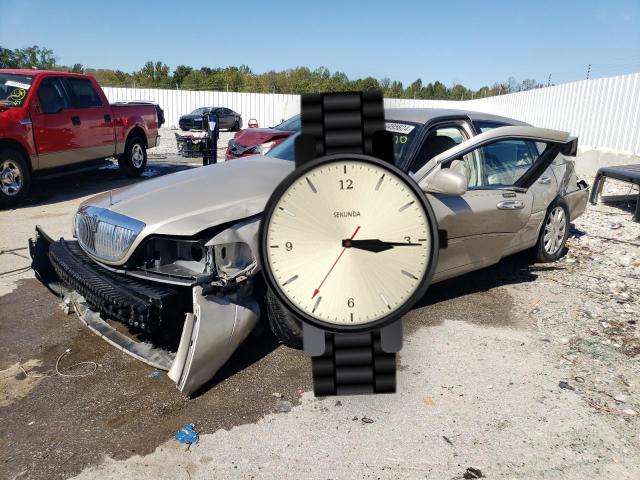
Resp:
3:15:36
